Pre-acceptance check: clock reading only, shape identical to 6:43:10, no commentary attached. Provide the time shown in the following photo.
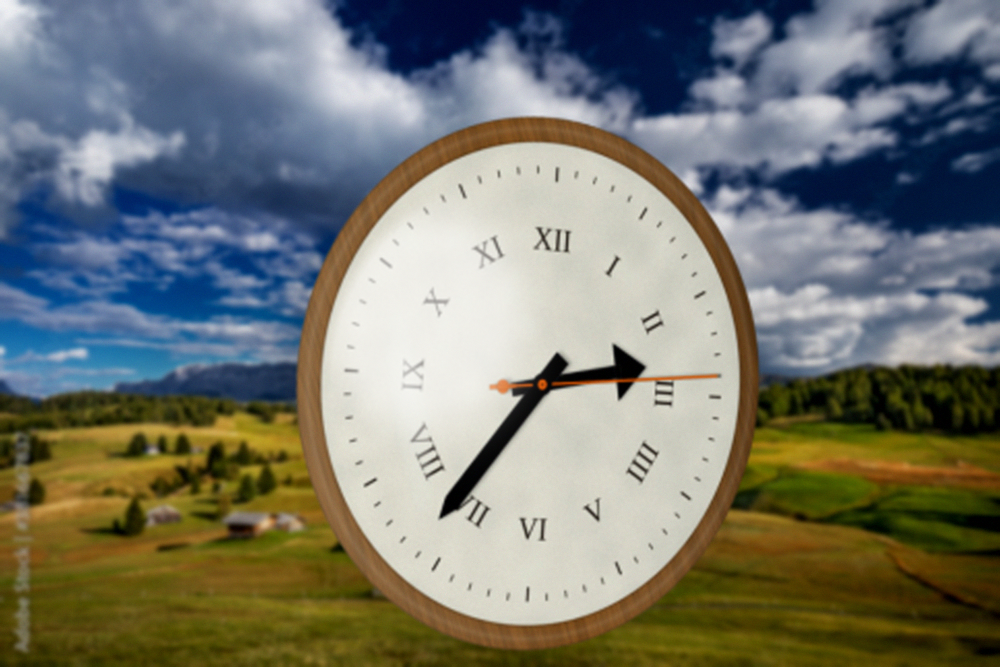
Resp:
2:36:14
